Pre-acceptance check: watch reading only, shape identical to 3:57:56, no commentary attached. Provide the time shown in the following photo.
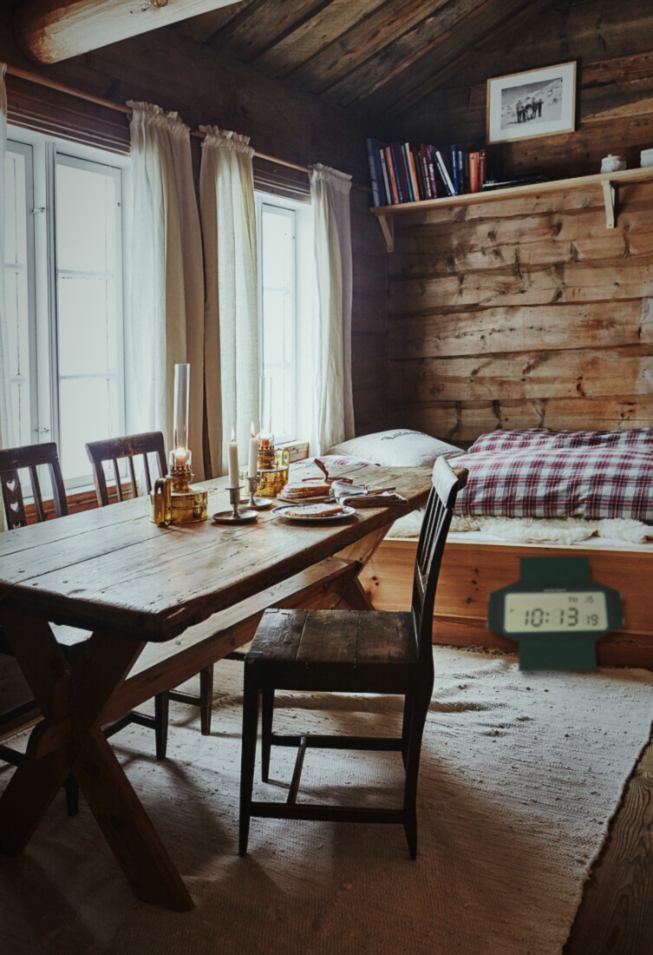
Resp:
10:13:19
